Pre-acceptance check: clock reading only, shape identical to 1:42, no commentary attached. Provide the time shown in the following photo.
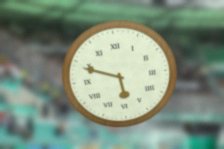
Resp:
5:49
